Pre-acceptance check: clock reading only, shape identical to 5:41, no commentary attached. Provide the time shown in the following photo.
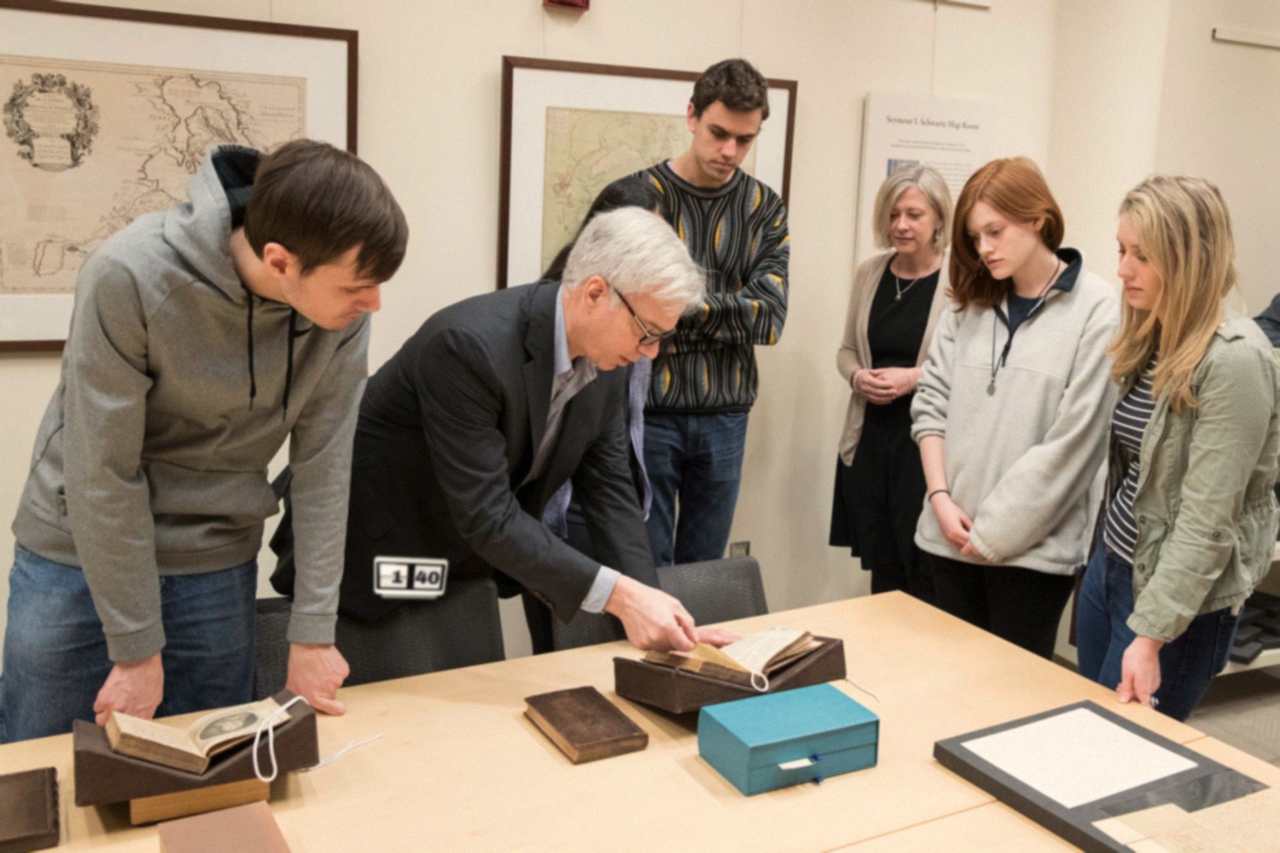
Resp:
1:40
